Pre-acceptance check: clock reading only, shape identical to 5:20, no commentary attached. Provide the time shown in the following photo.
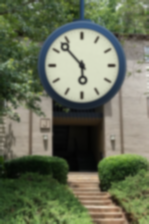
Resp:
5:53
